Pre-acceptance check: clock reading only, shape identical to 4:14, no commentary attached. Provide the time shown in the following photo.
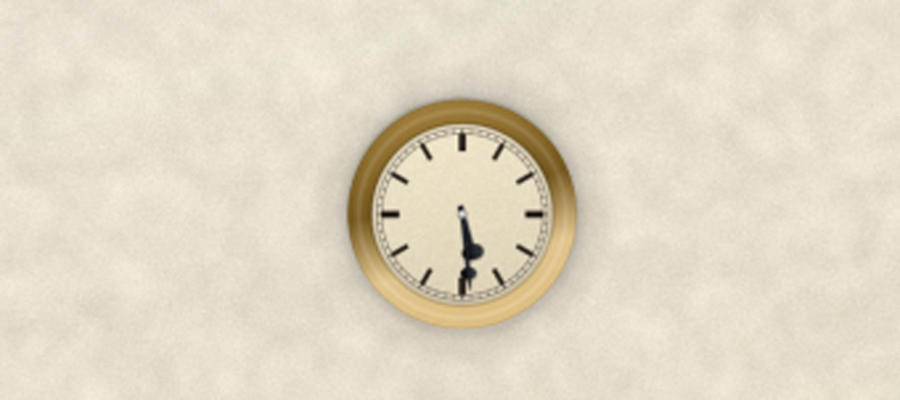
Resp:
5:29
